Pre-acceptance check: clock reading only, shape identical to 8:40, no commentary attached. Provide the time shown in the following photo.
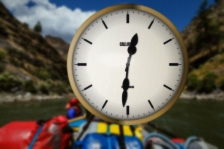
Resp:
12:31
